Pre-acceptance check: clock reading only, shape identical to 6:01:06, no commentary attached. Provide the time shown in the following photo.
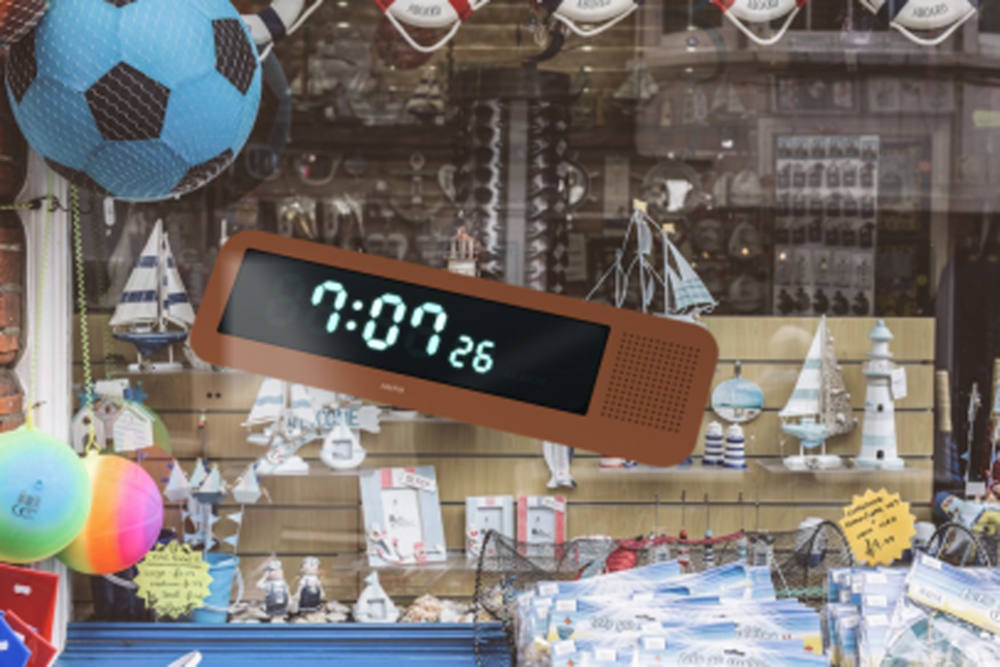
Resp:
7:07:26
